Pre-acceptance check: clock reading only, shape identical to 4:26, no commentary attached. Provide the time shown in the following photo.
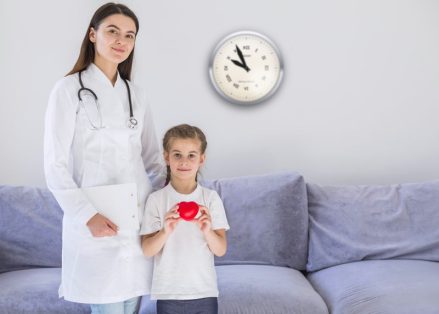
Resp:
9:56
